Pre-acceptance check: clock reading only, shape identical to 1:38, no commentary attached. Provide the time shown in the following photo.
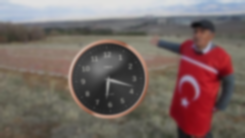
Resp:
6:18
